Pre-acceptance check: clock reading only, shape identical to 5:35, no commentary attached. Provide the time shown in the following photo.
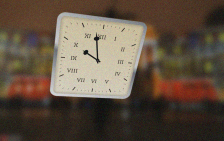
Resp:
9:58
